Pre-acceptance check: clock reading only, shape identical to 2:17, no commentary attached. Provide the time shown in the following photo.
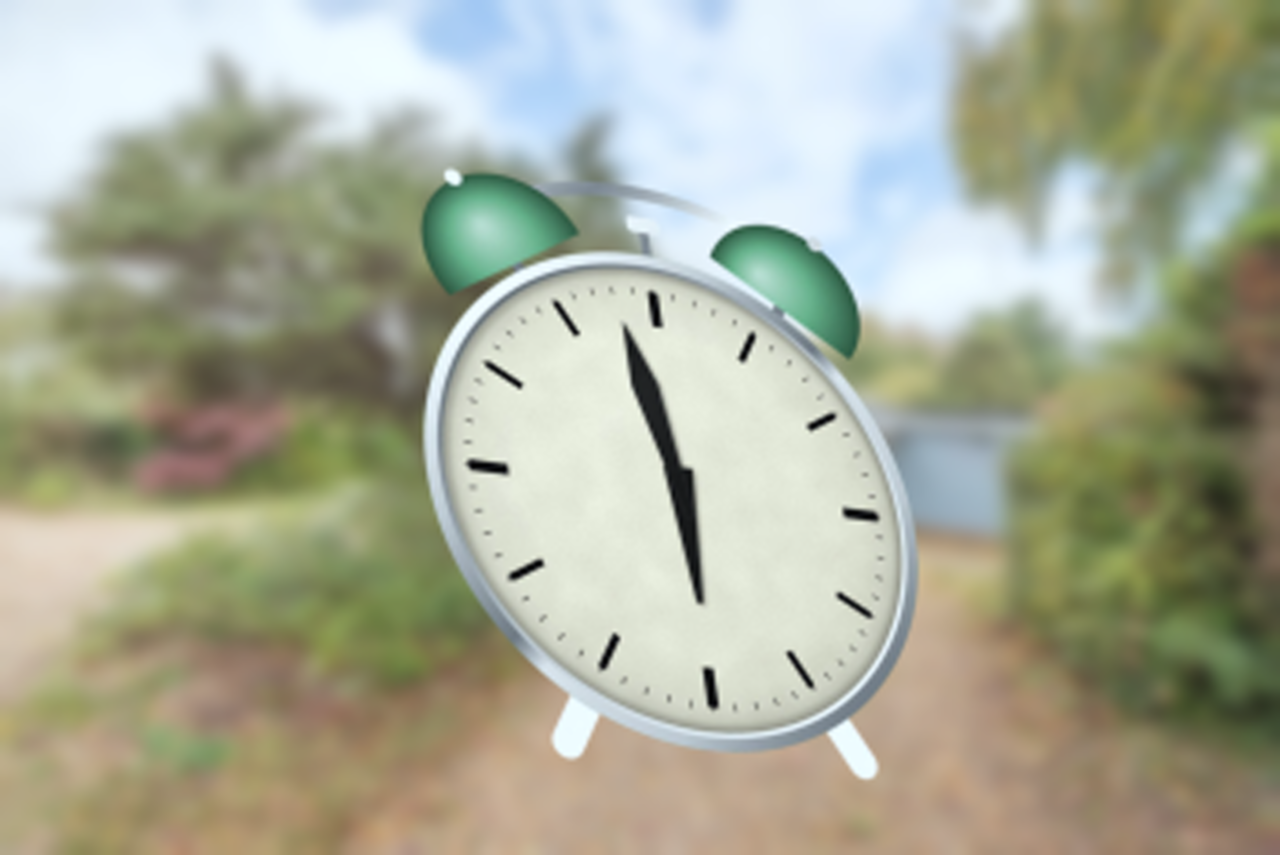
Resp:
5:58
